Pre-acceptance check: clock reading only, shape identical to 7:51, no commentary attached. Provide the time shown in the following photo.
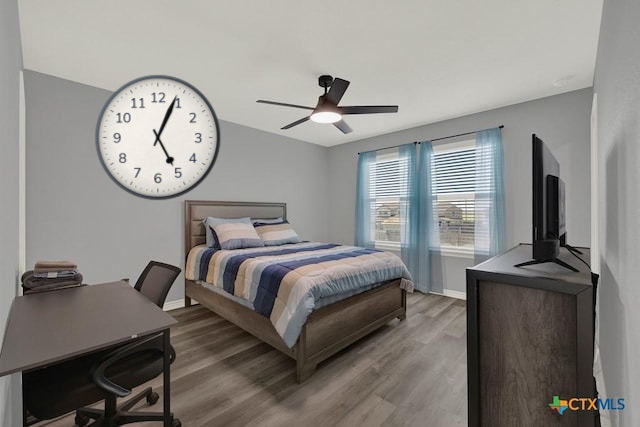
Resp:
5:04
